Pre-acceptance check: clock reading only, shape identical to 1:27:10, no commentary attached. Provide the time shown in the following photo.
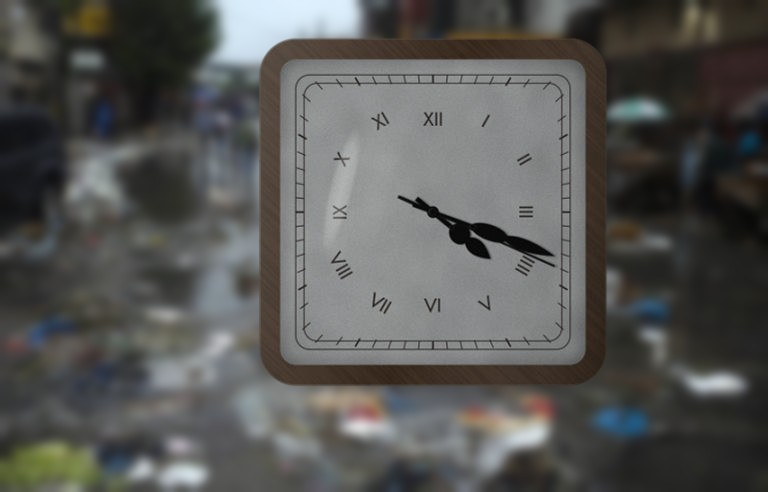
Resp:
4:18:19
